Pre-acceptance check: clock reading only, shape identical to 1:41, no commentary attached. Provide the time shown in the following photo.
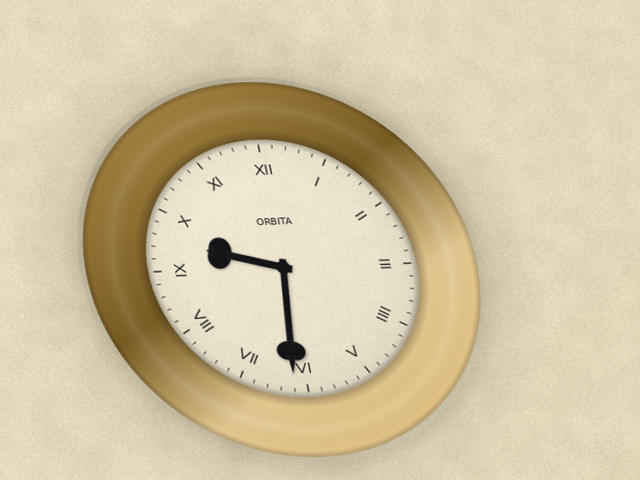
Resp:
9:31
